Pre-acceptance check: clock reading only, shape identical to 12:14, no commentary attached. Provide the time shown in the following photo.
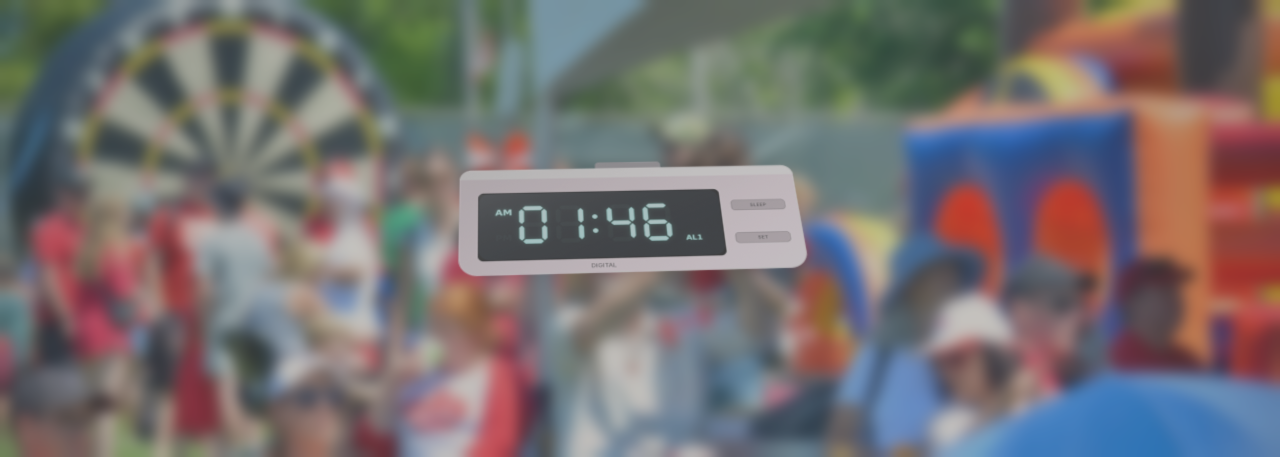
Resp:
1:46
